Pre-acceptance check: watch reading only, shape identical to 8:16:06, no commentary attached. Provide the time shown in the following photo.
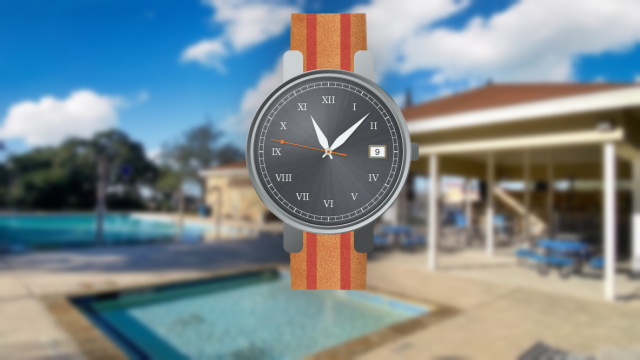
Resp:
11:07:47
